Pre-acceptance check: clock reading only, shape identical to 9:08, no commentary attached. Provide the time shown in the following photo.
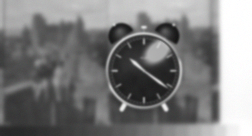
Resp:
10:21
